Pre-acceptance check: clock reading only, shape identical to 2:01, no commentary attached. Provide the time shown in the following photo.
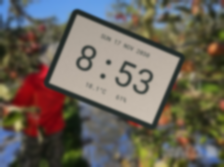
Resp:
8:53
